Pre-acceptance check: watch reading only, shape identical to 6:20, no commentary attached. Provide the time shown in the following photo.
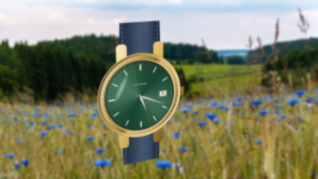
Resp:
5:19
